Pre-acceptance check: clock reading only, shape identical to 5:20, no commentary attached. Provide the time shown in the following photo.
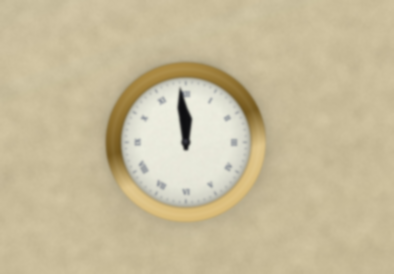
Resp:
11:59
